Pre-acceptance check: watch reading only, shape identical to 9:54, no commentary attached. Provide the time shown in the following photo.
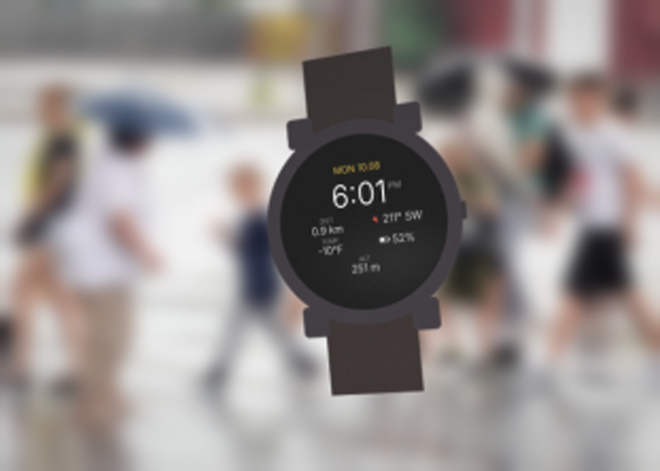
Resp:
6:01
